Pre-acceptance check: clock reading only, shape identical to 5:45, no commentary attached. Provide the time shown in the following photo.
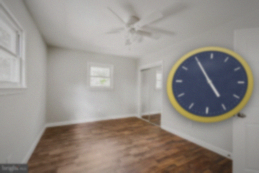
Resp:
4:55
